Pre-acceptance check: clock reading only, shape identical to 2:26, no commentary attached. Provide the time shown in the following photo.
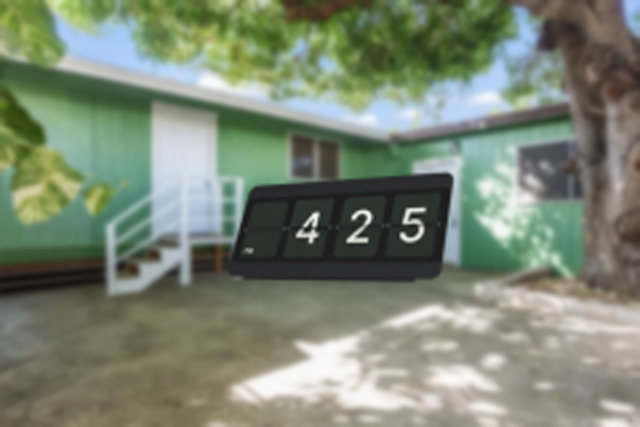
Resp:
4:25
